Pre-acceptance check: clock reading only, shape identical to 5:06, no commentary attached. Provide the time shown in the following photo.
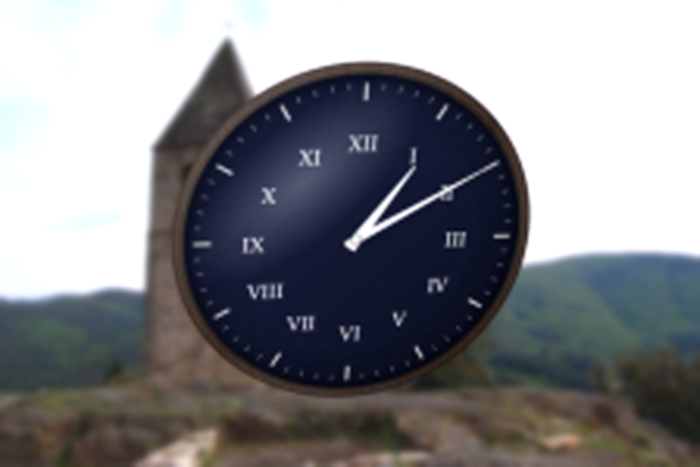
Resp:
1:10
